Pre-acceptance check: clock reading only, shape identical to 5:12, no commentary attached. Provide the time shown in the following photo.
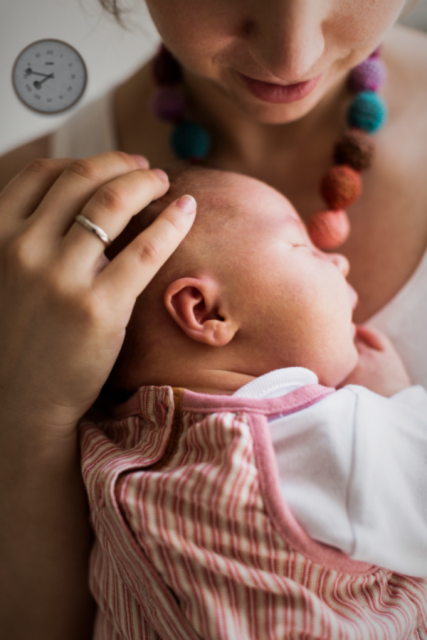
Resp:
7:47
